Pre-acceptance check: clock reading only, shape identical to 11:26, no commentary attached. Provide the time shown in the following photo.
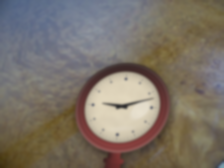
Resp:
9:12
